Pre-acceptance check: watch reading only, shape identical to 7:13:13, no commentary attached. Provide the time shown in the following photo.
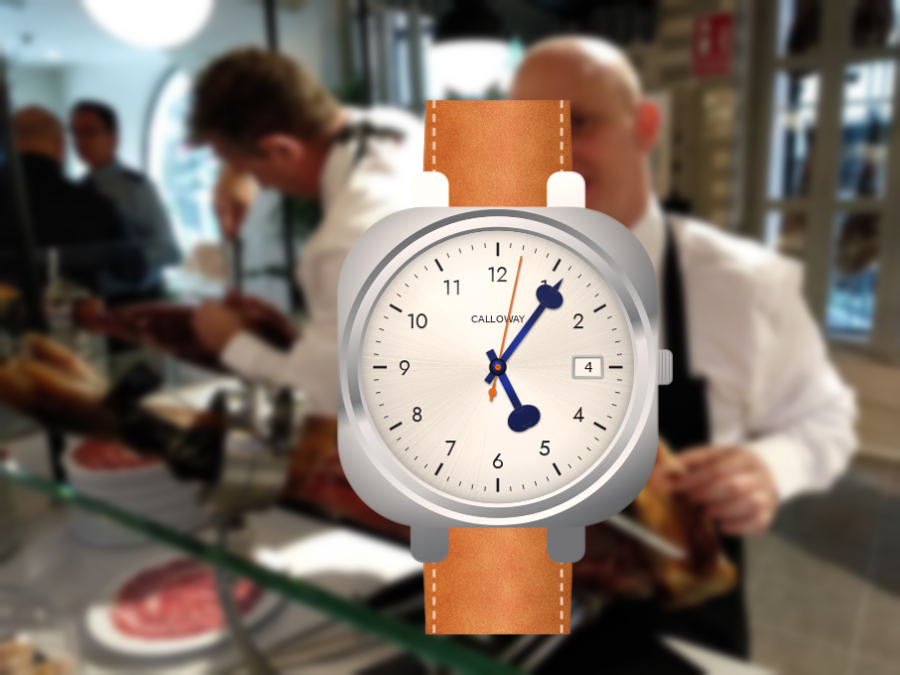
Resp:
5:06:02
